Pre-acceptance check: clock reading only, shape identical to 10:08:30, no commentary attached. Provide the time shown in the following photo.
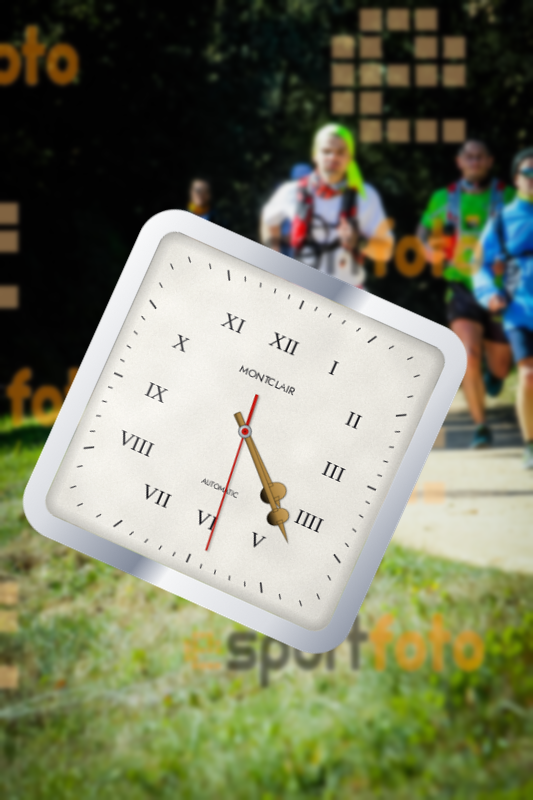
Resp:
4:22:29
